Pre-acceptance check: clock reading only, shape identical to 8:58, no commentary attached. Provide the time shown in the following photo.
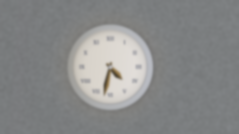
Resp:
4:32
